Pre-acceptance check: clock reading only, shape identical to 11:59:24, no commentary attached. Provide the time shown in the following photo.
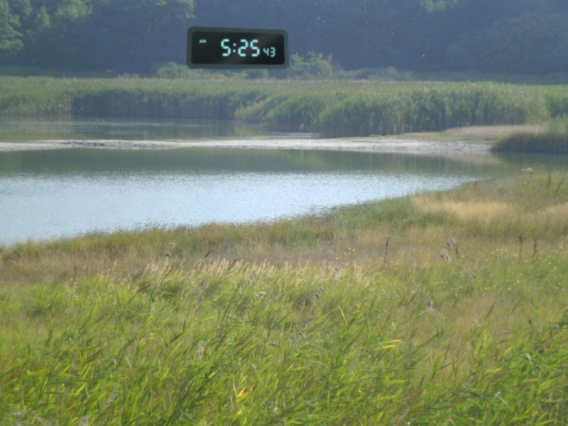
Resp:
5:25:43
